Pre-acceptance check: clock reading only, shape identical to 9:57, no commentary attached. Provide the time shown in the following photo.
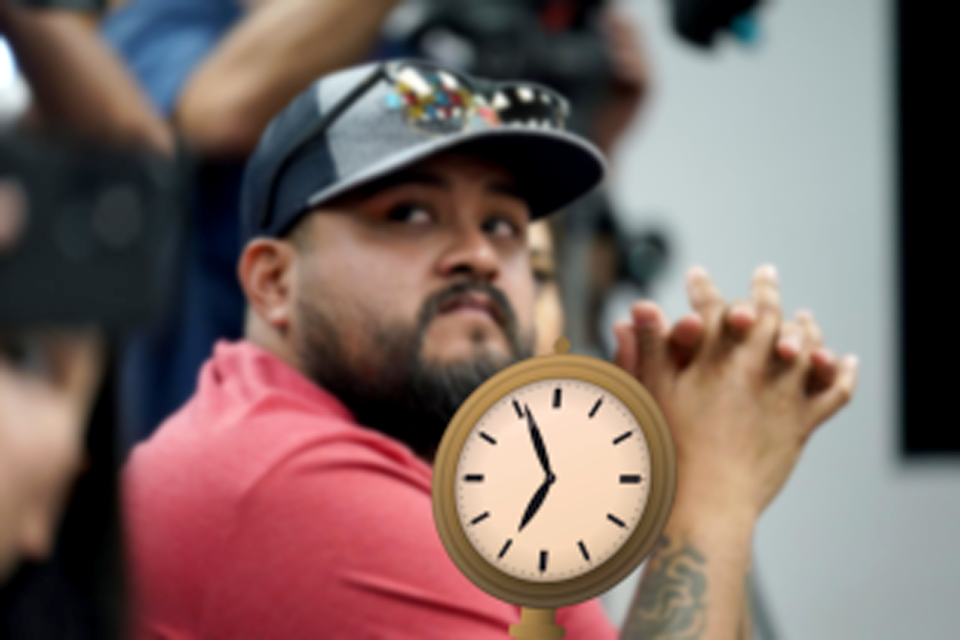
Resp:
6:56
